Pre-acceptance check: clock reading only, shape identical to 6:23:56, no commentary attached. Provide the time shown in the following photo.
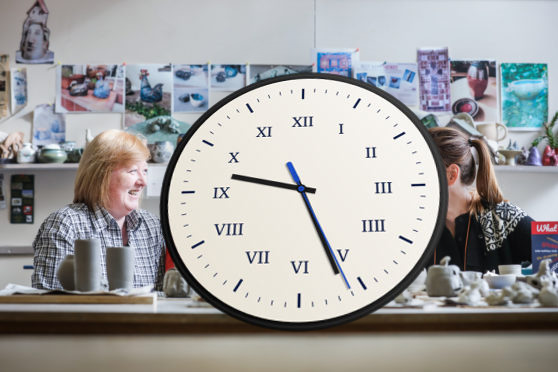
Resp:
9:26:26
